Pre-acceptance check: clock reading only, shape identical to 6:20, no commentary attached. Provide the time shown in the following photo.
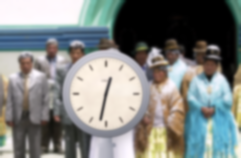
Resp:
12:32
